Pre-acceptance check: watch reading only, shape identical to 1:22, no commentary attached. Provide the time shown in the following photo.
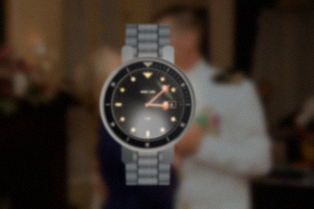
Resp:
3:08
